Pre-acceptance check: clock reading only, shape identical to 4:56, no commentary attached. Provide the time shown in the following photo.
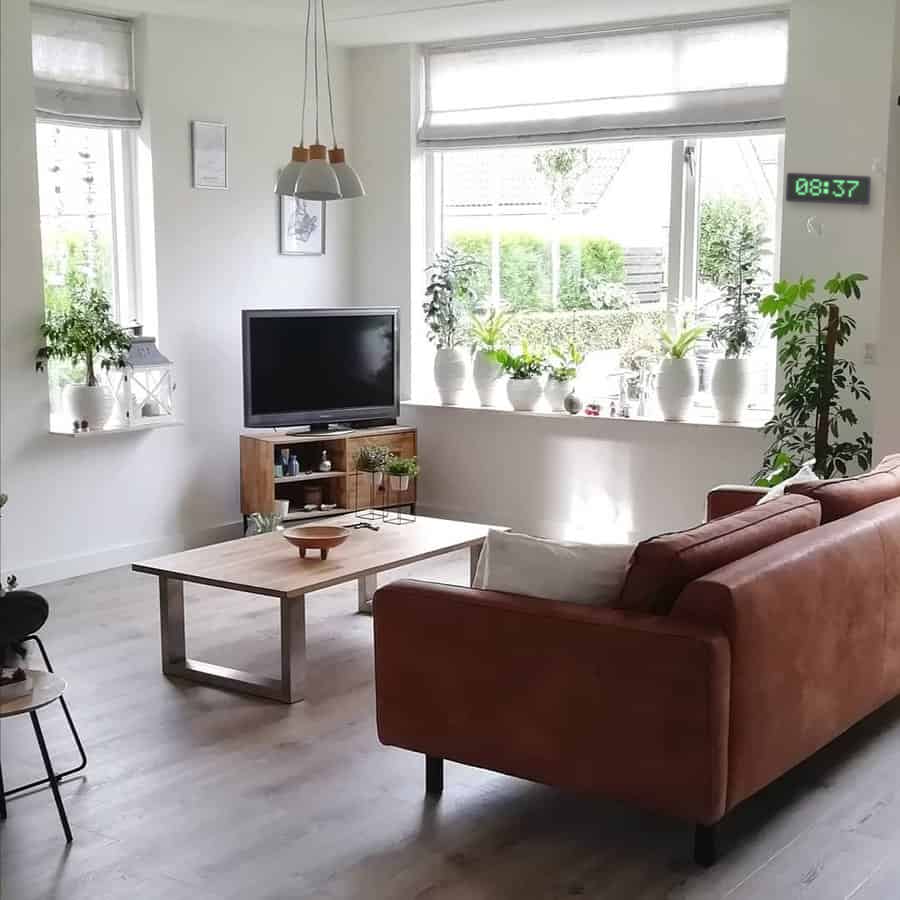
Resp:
8:37
